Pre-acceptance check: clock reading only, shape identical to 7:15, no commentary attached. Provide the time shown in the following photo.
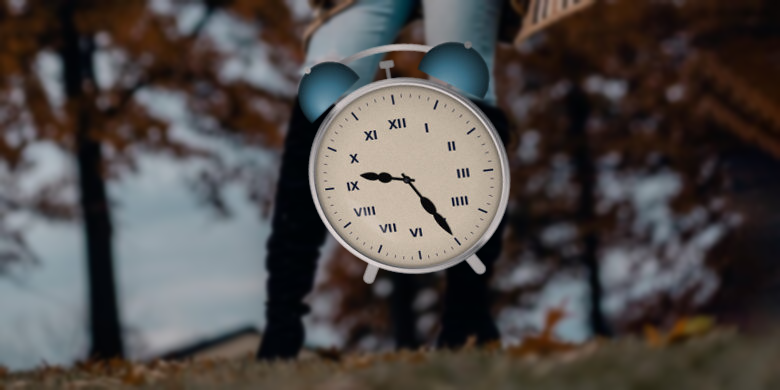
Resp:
9:25
